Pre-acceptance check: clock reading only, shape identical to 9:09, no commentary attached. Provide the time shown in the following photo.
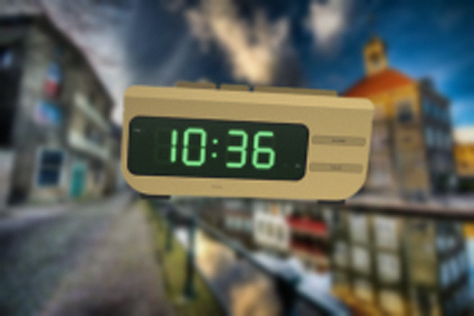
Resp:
10:36
